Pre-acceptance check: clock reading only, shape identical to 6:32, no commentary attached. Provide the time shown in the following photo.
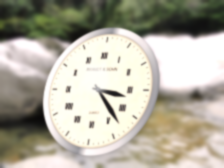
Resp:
3:23
